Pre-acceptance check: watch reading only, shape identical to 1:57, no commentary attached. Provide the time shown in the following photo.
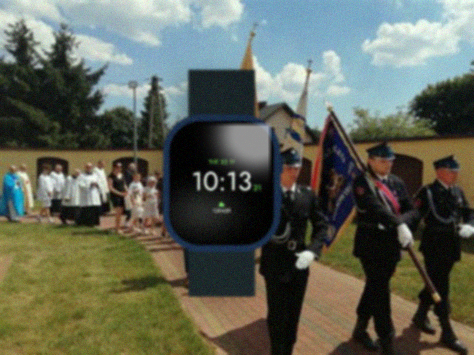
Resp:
10:13
